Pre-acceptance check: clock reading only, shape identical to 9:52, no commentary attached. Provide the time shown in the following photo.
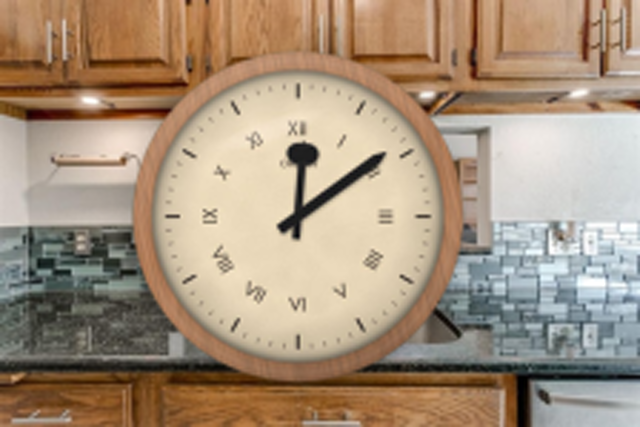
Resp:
12:09
